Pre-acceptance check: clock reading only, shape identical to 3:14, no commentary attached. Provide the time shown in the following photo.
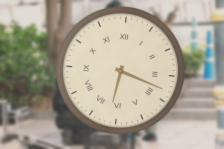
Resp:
6:18
